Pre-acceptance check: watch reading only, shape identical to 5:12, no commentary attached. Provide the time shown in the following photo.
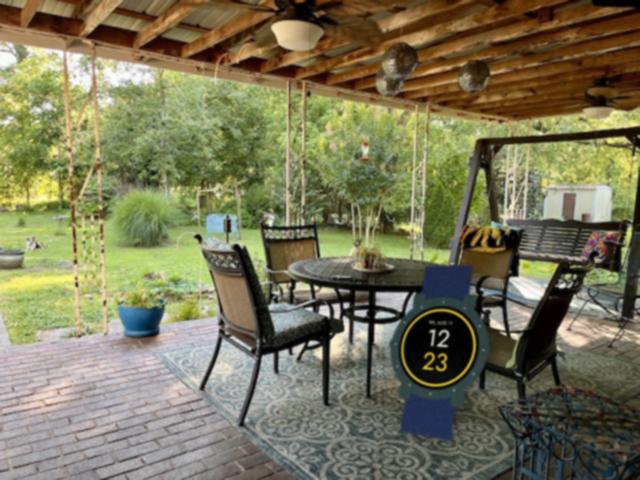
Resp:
12:23
